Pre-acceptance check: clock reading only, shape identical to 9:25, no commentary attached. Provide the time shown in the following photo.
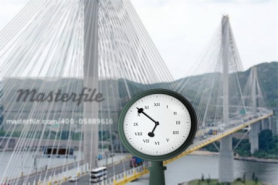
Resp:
6:52
